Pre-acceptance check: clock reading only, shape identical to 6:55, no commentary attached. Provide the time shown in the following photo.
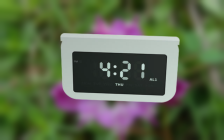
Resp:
4:21
